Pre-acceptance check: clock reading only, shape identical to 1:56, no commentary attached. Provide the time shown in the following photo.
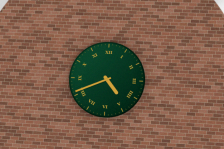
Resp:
4:41
